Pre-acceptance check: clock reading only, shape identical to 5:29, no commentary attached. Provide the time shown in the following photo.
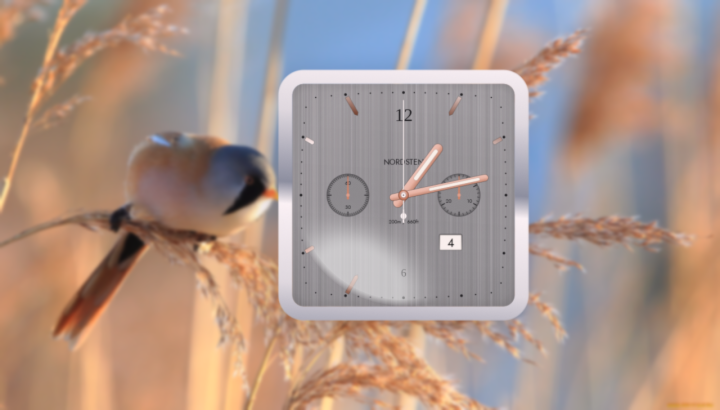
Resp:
1:13
